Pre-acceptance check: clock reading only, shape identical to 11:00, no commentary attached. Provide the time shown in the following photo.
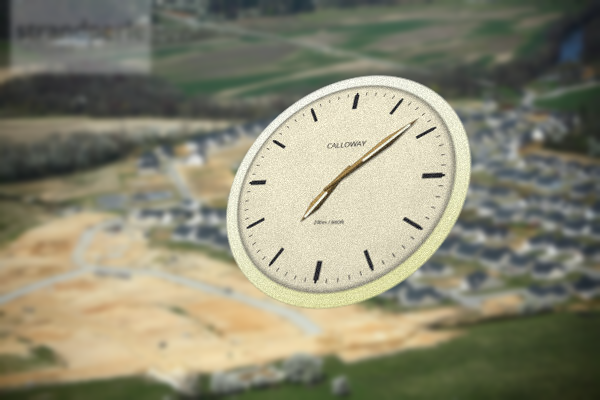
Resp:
7:08
